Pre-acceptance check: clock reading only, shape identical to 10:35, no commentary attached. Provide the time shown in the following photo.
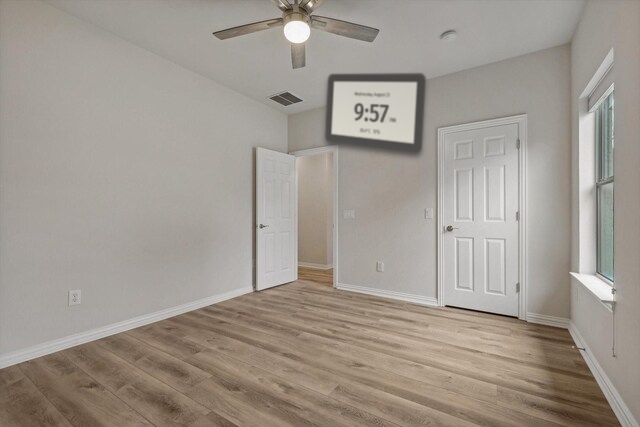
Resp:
9:57
